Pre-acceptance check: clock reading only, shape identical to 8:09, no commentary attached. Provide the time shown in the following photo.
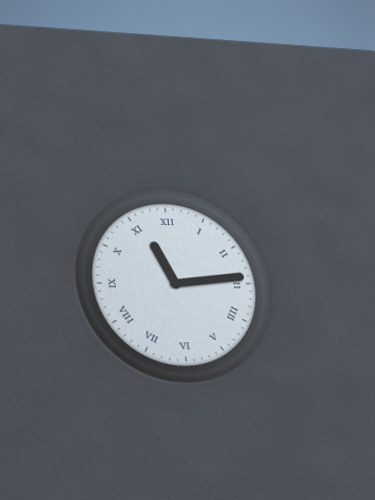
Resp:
11:14
